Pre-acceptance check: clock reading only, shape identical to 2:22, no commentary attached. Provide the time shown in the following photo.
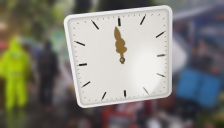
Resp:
11:59
